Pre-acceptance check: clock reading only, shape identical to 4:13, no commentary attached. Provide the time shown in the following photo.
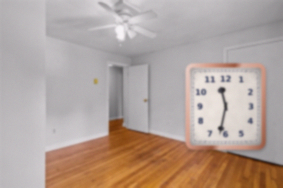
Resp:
11:32
